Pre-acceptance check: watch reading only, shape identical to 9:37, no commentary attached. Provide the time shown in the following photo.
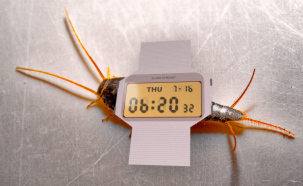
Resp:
6:20
